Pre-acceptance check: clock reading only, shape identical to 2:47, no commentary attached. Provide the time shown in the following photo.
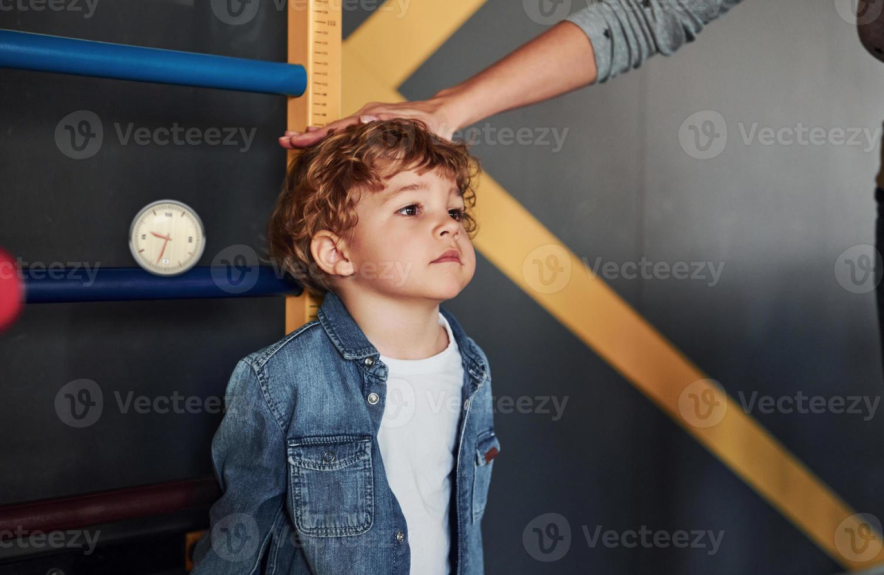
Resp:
9:33
